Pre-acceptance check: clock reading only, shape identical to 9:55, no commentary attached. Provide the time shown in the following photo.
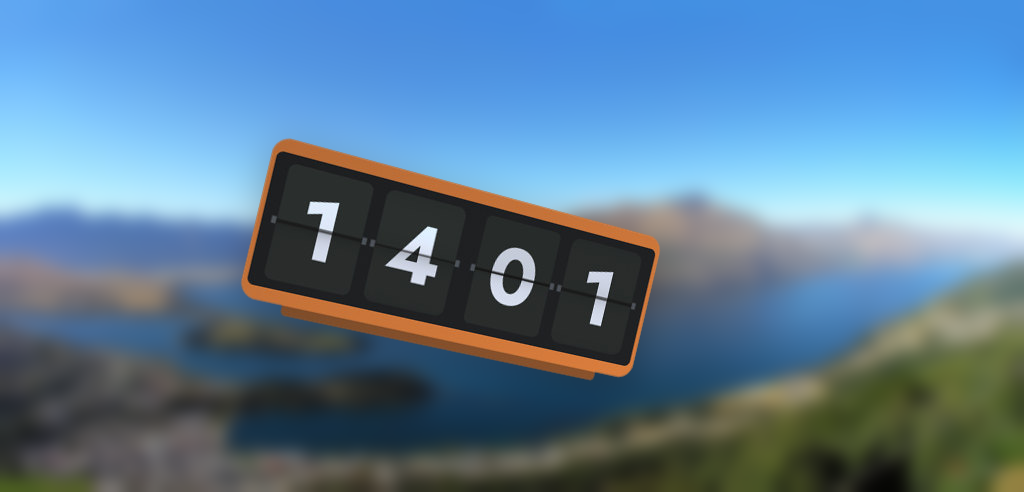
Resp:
14:01
